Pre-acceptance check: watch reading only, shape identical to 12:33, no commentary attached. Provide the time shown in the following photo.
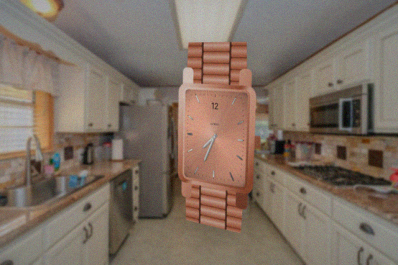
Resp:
7:34
